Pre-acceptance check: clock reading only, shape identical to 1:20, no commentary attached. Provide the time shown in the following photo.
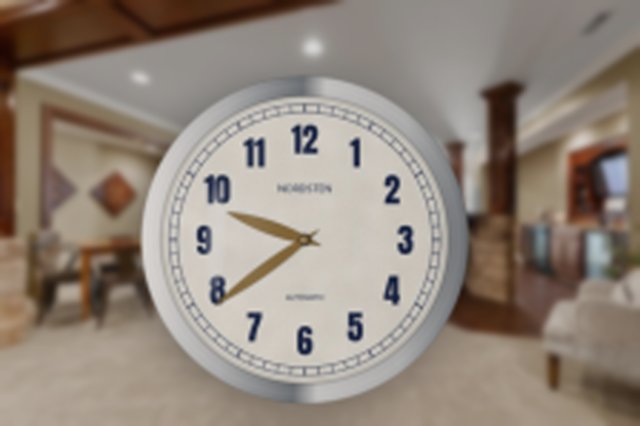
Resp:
9:39
